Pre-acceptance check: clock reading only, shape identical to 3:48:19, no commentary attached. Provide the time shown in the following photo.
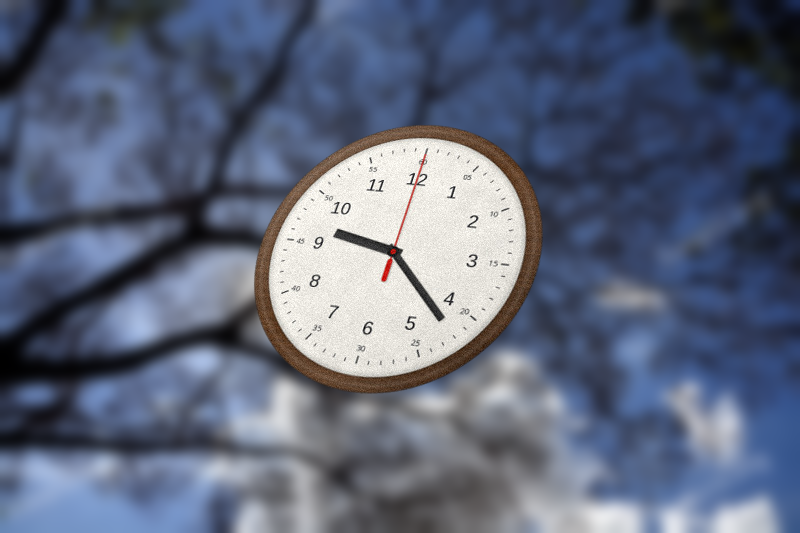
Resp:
9:22:00
